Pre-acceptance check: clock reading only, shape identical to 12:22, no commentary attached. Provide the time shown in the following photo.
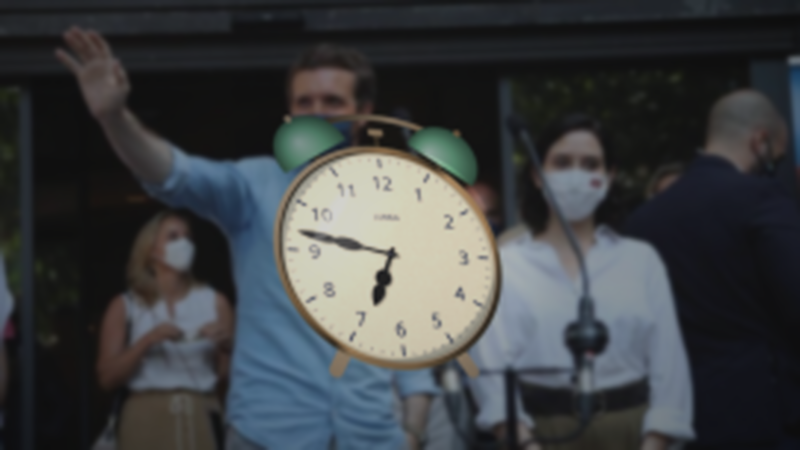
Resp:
6:47
